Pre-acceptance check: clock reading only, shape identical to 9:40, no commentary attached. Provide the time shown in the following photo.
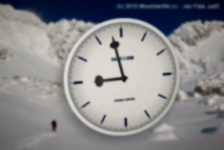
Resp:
8:58
